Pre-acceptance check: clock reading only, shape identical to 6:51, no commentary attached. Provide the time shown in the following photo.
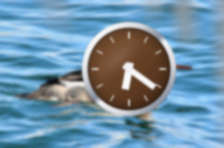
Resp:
6:21
